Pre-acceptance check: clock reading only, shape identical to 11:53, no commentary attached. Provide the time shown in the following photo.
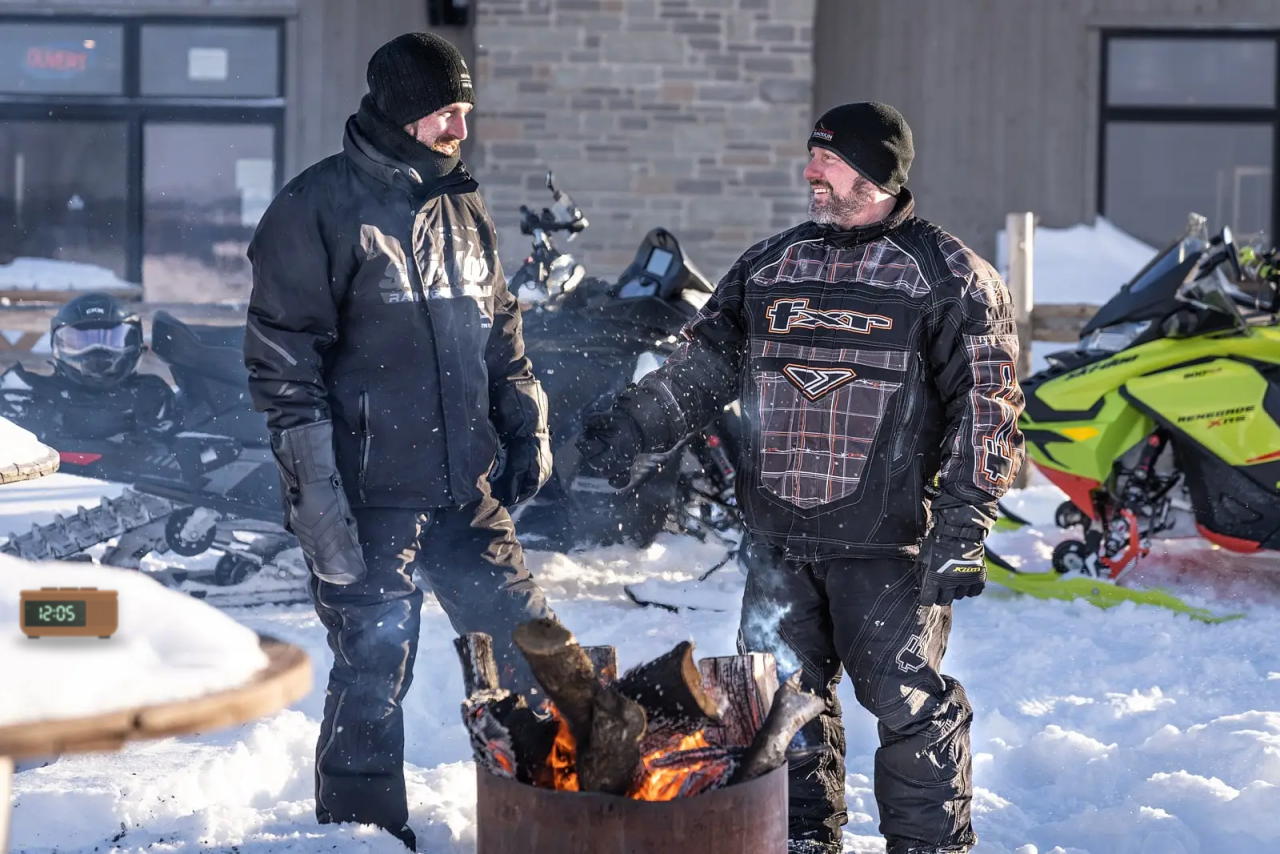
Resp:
12:05
